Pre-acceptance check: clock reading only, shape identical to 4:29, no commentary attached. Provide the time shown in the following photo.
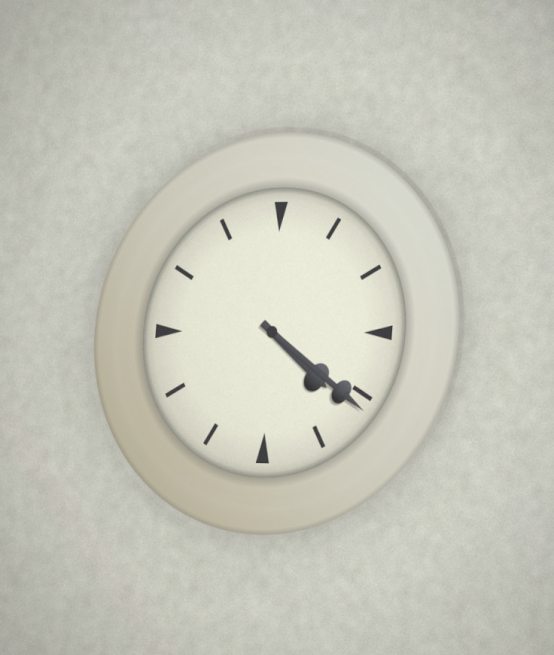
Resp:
4:21
